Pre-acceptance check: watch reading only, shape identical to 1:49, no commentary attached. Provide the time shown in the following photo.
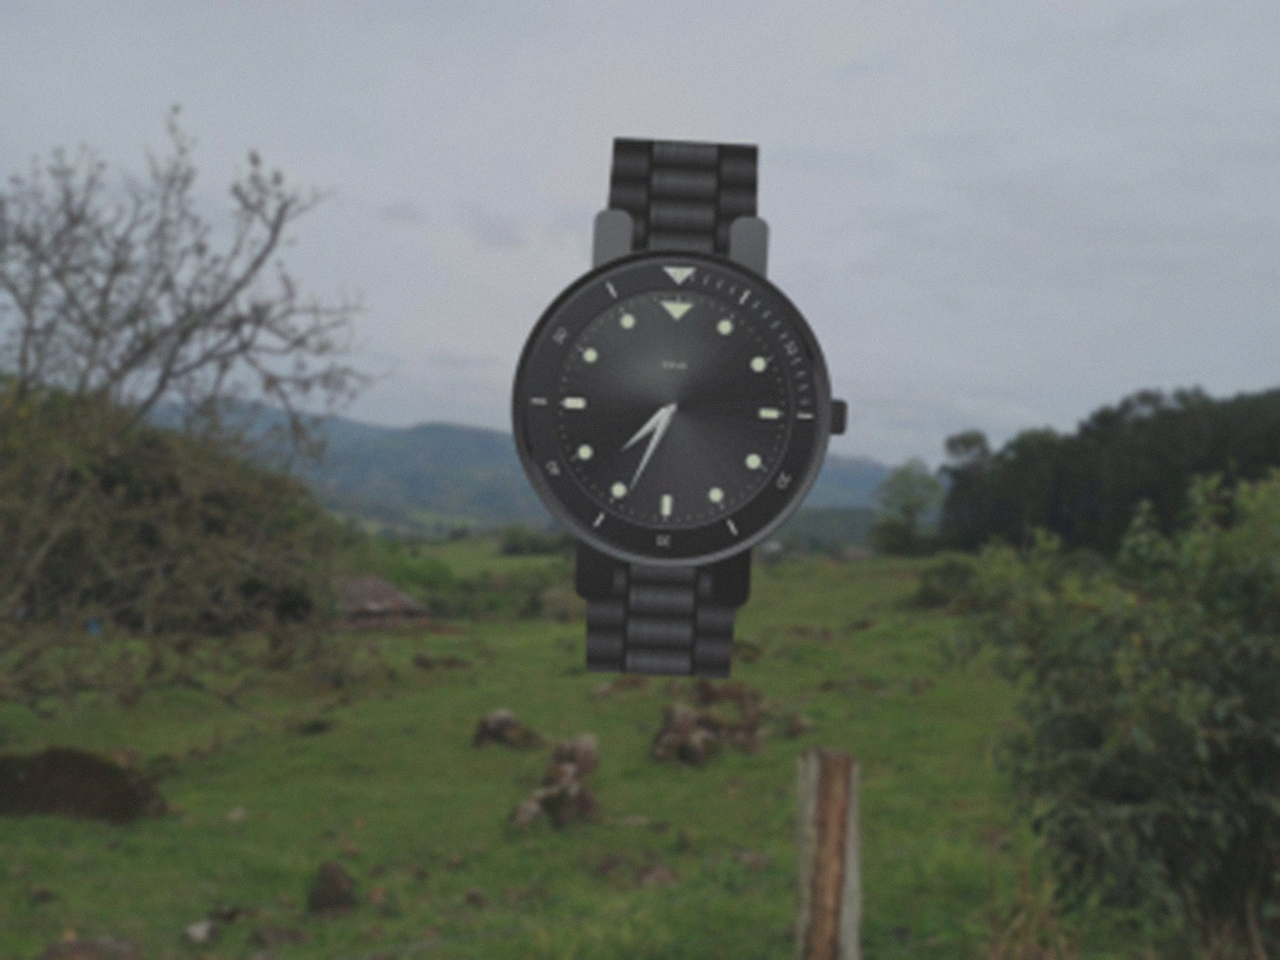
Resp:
7:34
